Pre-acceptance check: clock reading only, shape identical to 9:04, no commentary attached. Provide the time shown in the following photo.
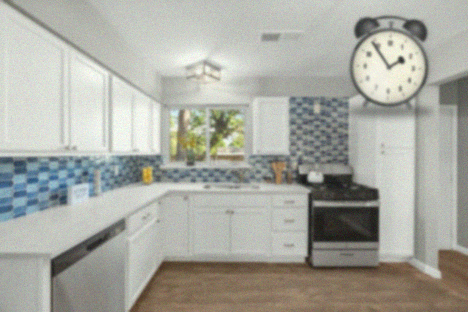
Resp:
1:54
